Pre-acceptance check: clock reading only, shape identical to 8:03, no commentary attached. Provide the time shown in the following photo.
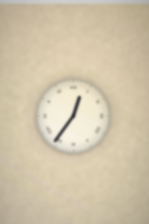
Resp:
12:36
